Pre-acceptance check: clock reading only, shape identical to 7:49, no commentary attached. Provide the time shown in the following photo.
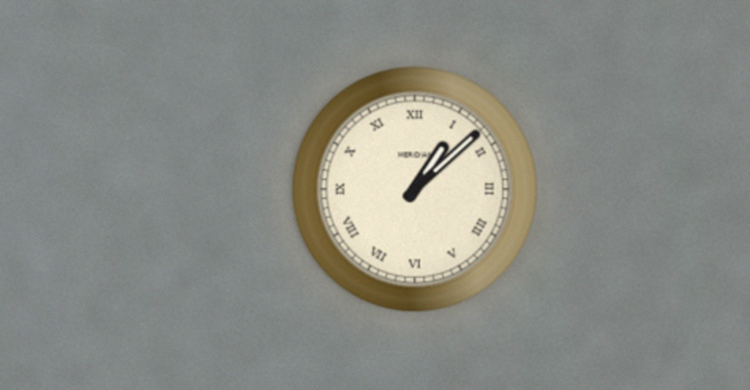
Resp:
1:08
